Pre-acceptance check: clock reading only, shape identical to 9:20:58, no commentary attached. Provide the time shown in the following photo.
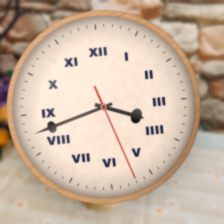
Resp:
3:42:27
